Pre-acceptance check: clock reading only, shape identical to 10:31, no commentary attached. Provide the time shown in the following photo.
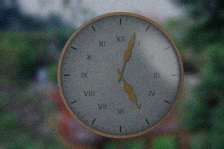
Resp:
5:03
